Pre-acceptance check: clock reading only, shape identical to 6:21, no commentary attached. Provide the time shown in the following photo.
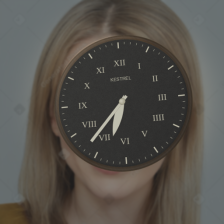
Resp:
6:37
